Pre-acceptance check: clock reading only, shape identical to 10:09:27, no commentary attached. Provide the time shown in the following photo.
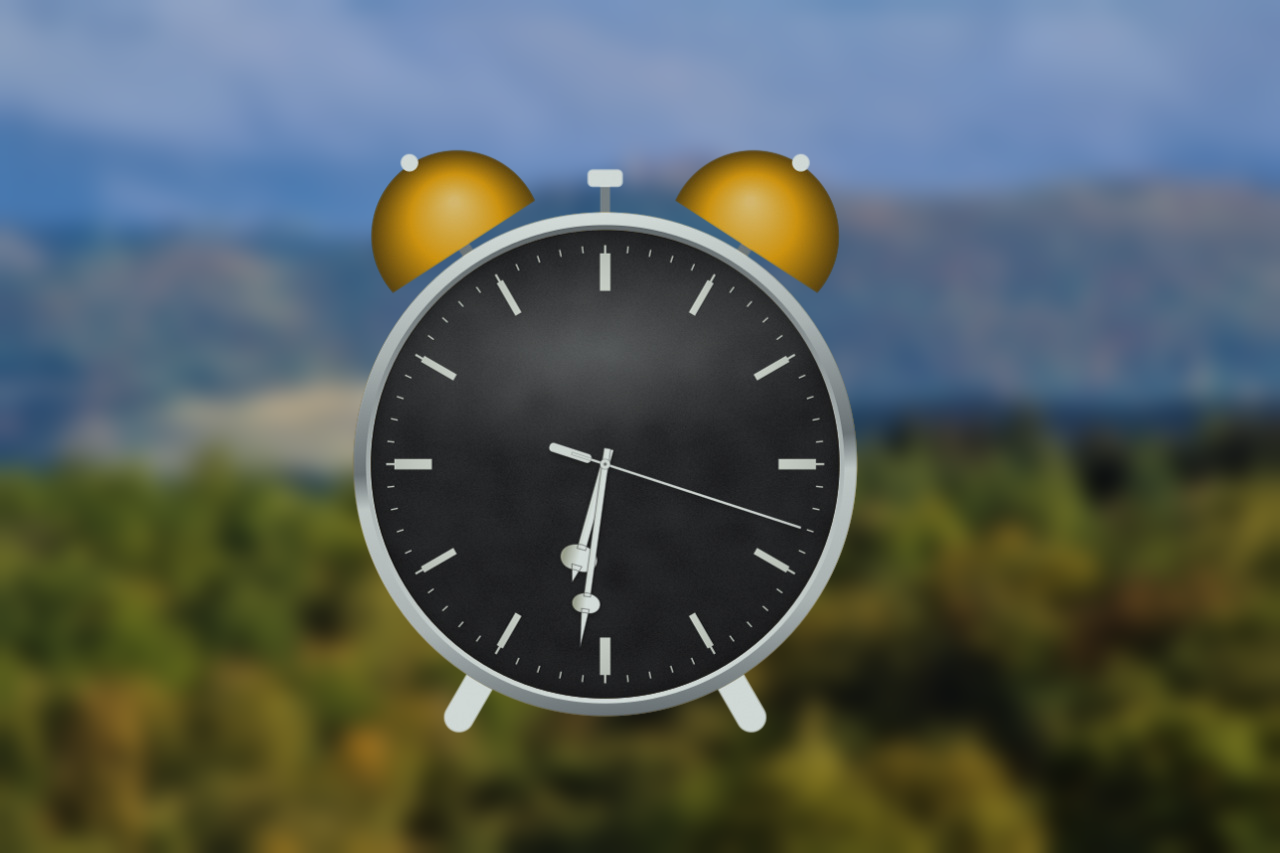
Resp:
6:31:18
